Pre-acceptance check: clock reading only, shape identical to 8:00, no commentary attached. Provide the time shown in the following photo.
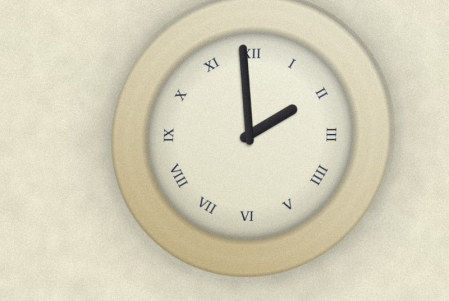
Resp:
1:59
